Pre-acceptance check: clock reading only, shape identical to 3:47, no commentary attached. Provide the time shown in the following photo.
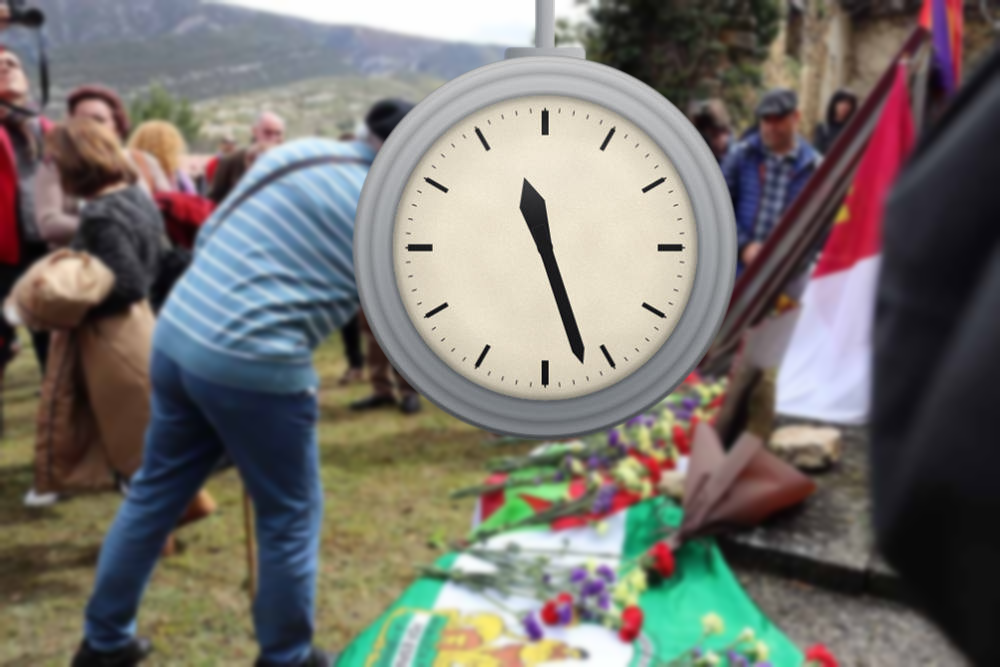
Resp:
11:27
